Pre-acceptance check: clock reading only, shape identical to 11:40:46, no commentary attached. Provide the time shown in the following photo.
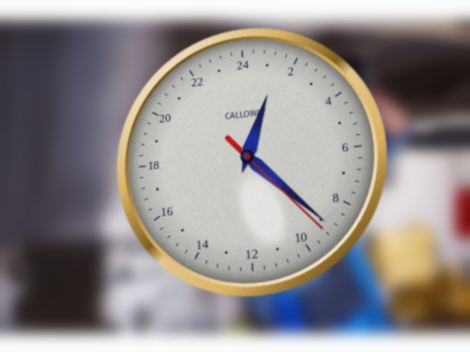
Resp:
1:22:23
